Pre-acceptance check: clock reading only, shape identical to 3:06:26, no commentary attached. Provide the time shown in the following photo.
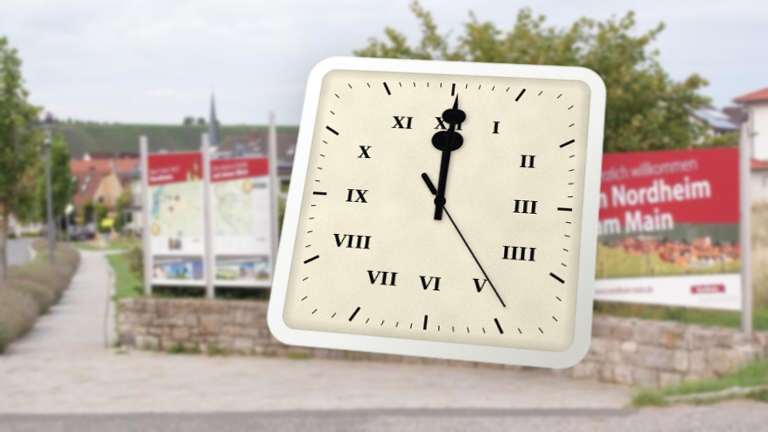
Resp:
12:00:24
